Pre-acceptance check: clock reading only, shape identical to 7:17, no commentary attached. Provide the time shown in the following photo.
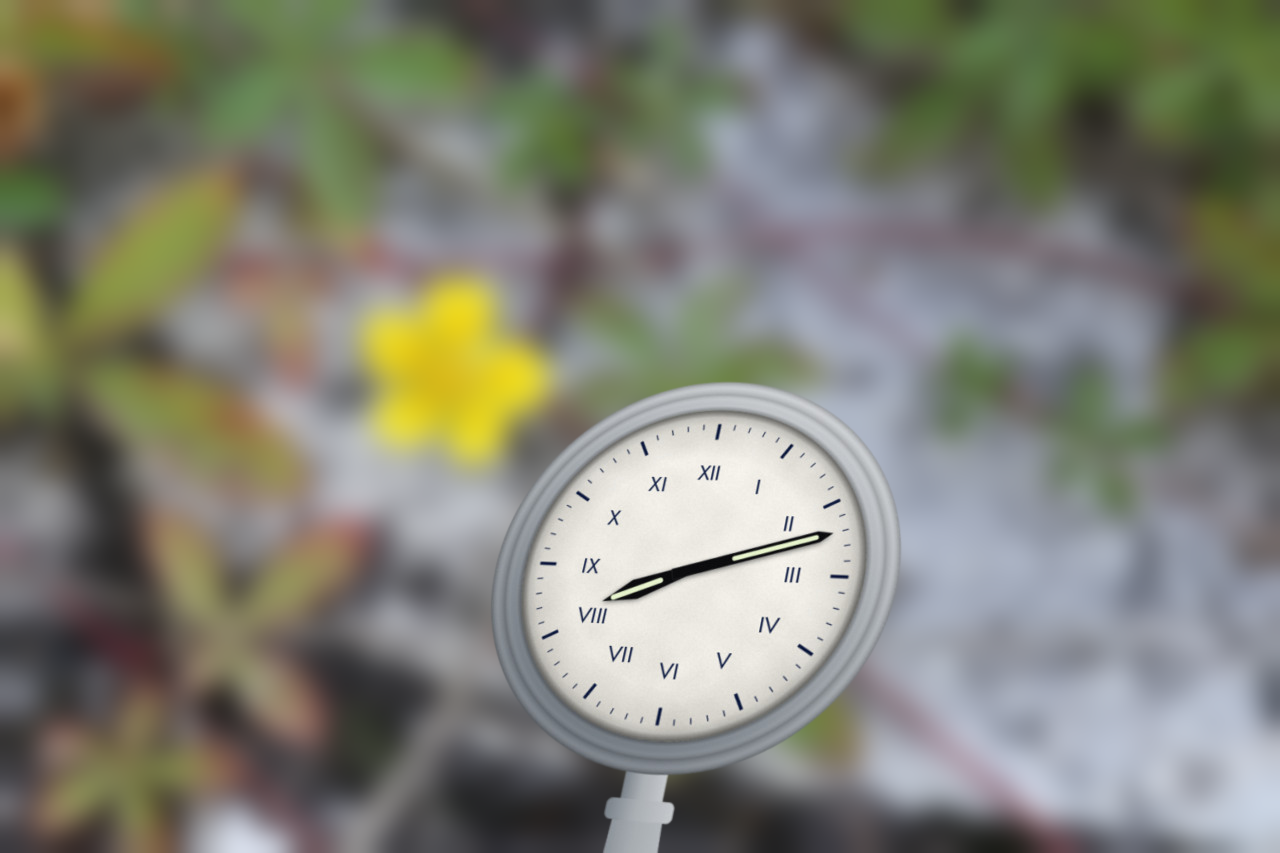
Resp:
8:12
